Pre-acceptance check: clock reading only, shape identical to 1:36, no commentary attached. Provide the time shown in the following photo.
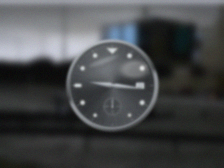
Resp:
9:16
